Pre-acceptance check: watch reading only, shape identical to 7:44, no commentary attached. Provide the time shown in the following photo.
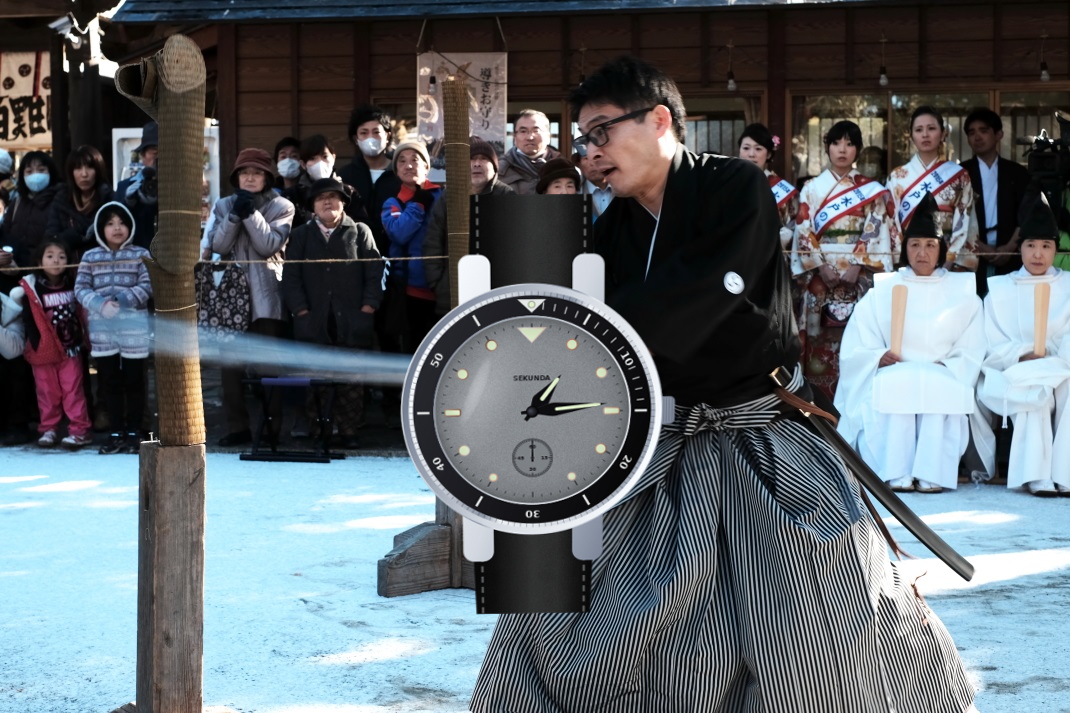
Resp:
1:14
